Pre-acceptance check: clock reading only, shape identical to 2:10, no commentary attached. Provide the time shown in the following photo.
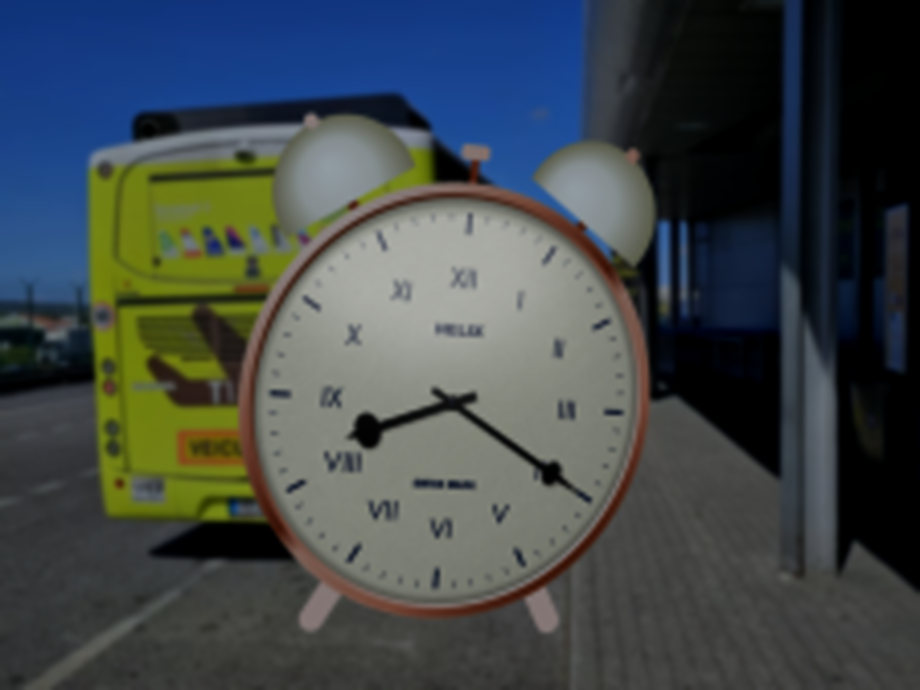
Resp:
8:20
